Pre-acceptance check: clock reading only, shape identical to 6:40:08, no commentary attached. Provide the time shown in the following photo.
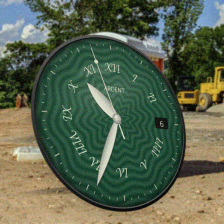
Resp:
10:33:57
